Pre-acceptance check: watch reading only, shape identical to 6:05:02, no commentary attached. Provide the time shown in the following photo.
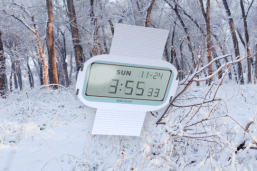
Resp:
3:55:33
